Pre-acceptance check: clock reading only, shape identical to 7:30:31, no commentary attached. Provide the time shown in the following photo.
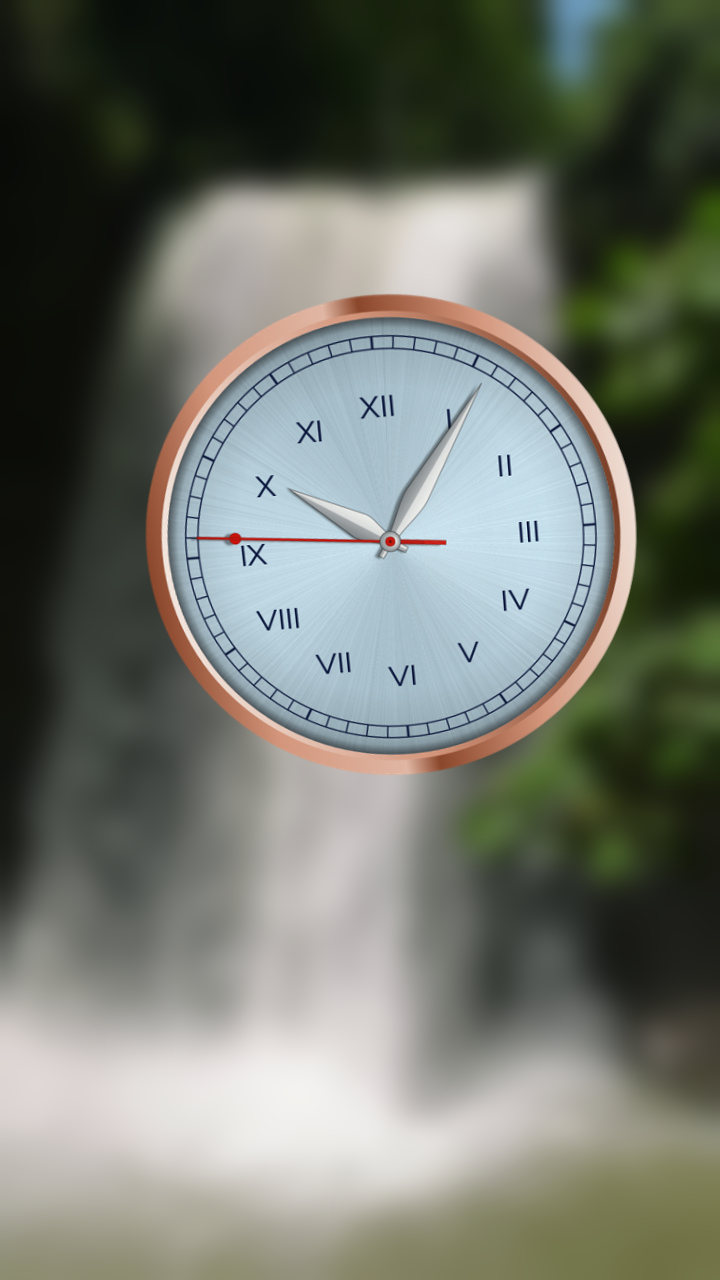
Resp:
10:05:46
